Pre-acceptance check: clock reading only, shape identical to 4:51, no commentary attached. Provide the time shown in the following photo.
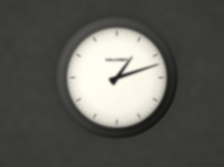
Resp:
1:12
